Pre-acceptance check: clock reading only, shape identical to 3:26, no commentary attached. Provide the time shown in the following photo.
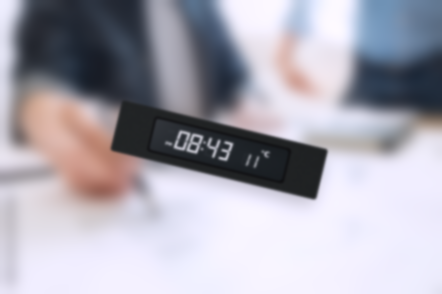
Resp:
8:43
